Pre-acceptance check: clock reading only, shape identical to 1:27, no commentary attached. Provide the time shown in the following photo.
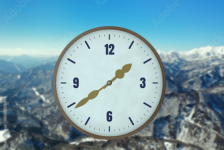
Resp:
1:39
